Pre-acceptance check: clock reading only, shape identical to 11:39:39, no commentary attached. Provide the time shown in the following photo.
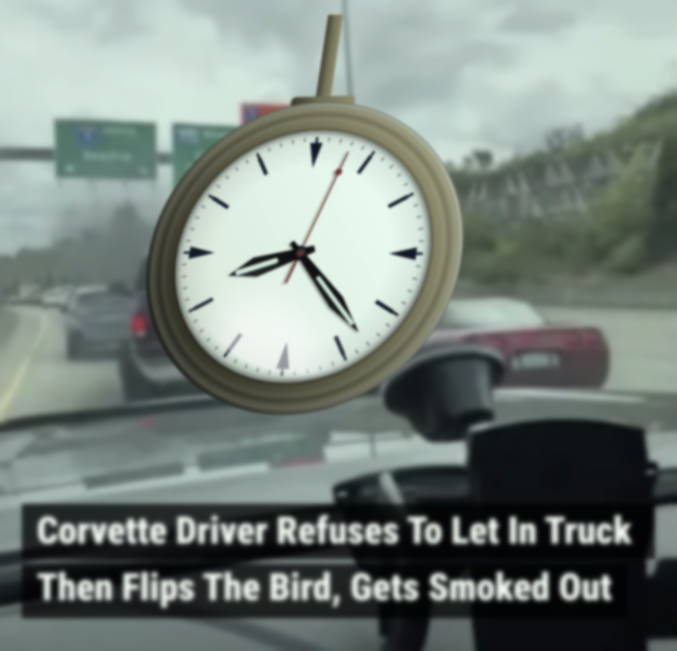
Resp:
8:23:03
